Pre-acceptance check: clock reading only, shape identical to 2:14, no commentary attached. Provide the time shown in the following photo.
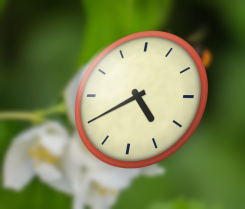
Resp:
4:40
